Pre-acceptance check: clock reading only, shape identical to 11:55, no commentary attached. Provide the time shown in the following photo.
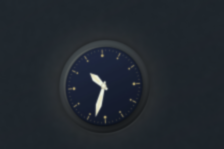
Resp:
10:33
